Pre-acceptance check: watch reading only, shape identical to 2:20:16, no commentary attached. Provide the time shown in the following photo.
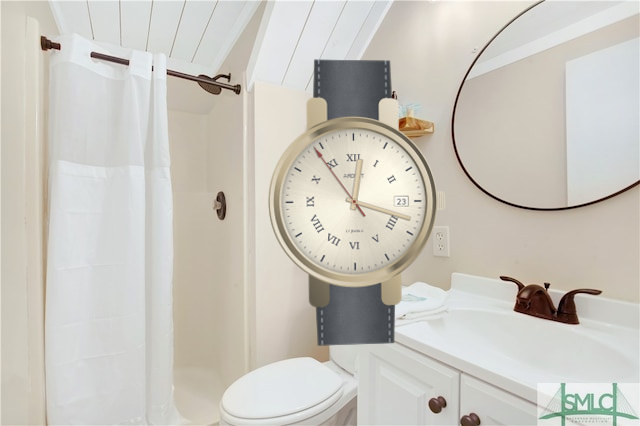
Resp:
12:17:54
